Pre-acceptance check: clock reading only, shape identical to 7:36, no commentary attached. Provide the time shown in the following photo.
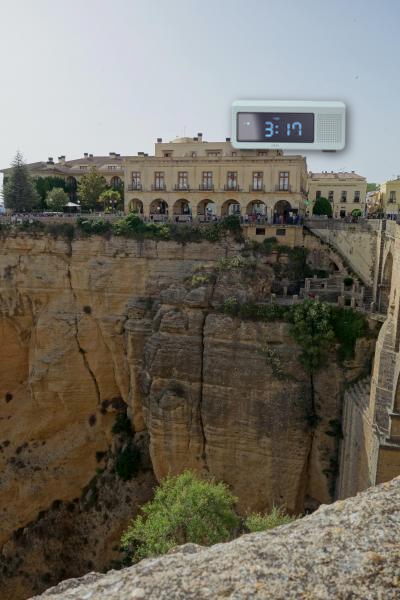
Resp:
3:17
